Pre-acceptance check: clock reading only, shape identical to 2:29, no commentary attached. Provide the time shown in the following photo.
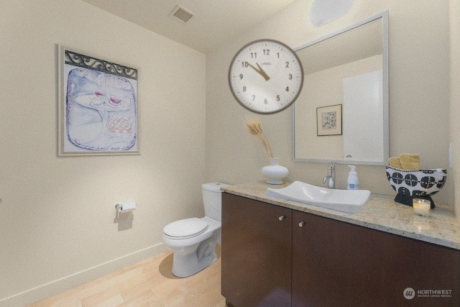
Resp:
10:51
